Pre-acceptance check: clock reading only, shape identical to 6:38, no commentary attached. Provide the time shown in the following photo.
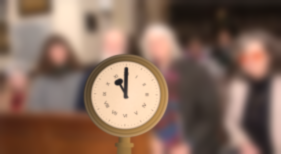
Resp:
11:00
